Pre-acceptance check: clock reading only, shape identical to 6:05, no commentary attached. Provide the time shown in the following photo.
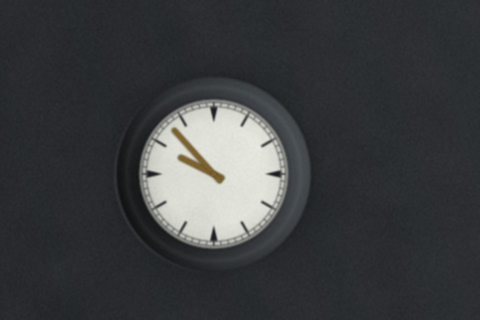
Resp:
9:53
